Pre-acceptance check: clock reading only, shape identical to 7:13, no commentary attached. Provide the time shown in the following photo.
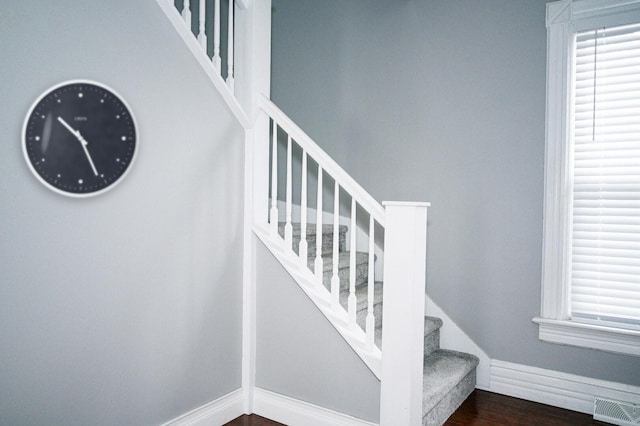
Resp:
10:26
